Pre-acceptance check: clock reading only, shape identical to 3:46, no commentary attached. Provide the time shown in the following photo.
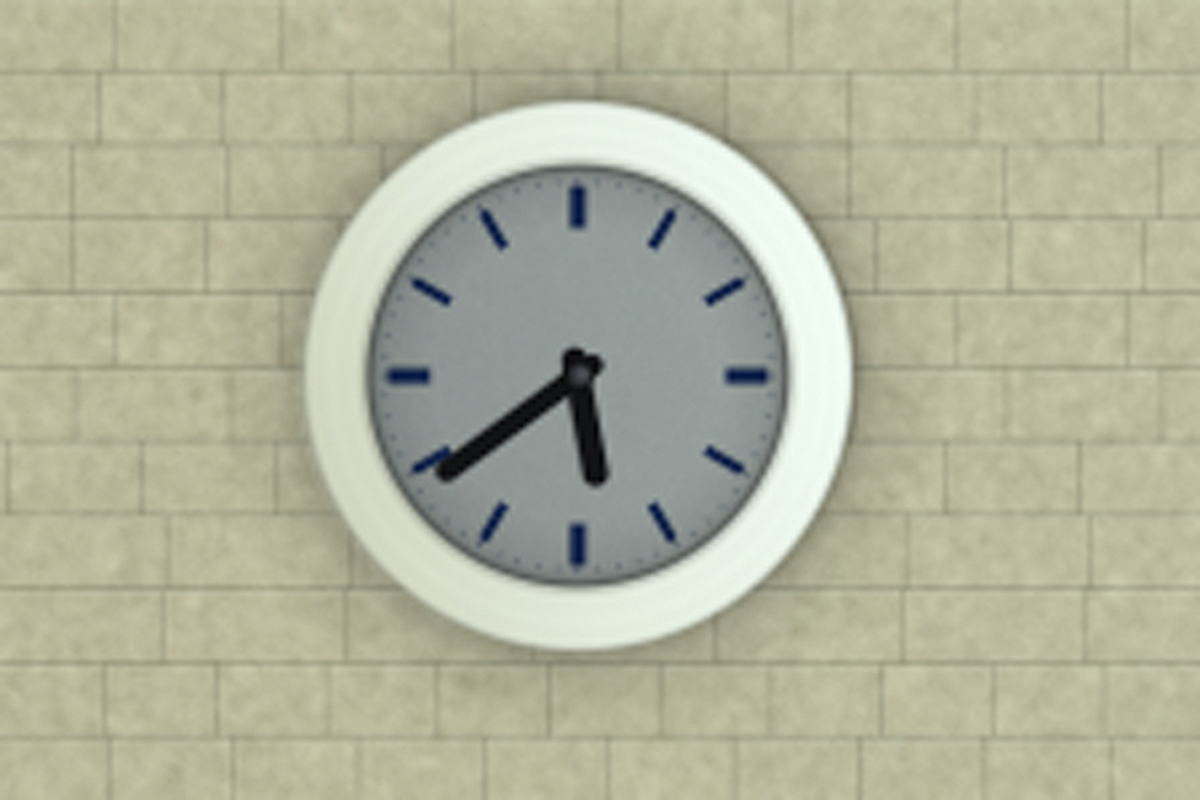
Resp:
5:39
